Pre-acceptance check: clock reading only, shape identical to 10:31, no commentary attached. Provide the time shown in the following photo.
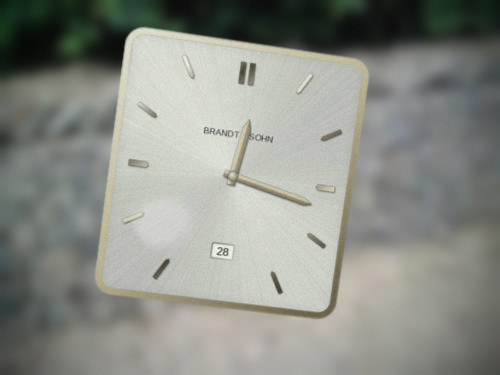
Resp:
12:17
